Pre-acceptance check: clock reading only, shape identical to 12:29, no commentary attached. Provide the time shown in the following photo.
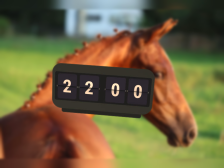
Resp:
22:00
